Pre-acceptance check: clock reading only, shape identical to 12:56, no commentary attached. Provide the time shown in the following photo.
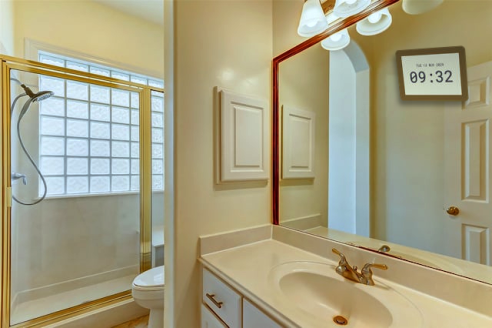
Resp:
9:32
